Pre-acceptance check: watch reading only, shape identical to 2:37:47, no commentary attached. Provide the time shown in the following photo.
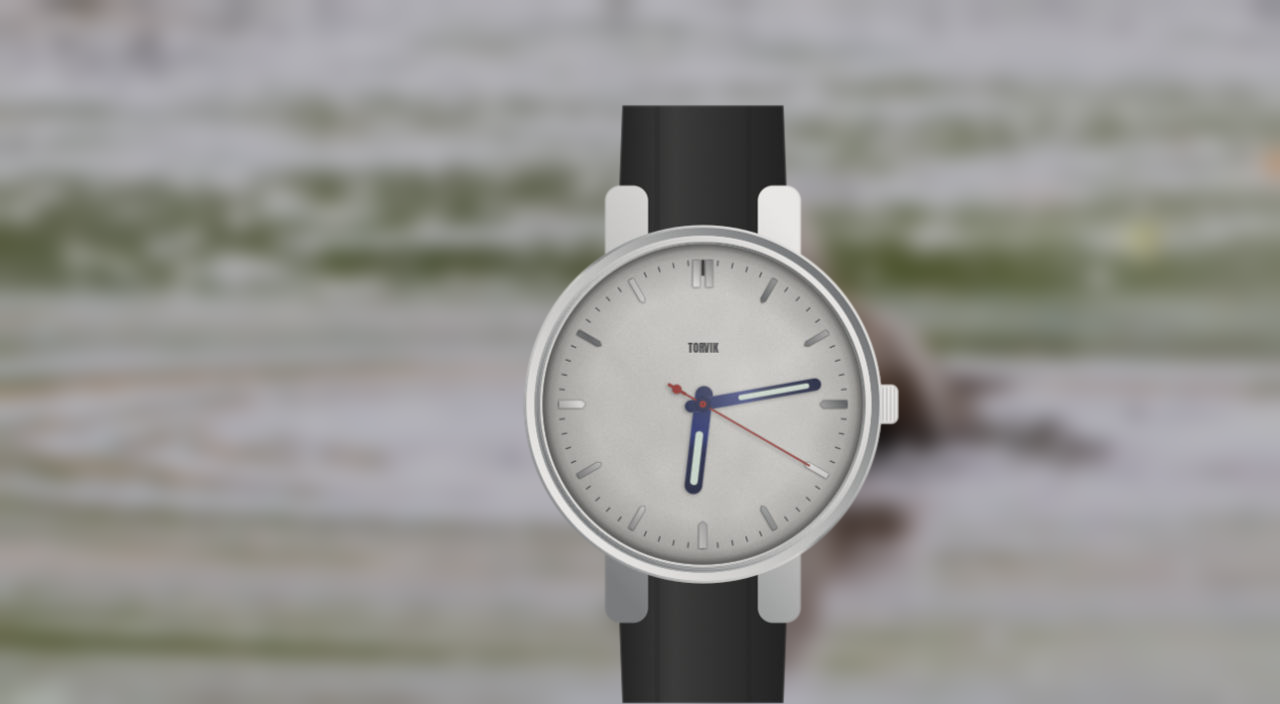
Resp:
6:13:20
